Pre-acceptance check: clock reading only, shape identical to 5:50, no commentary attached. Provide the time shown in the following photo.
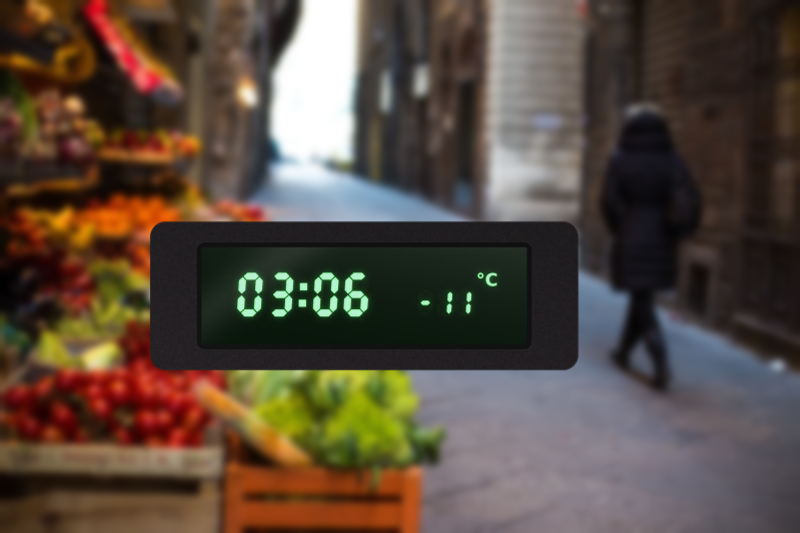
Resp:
3:06
